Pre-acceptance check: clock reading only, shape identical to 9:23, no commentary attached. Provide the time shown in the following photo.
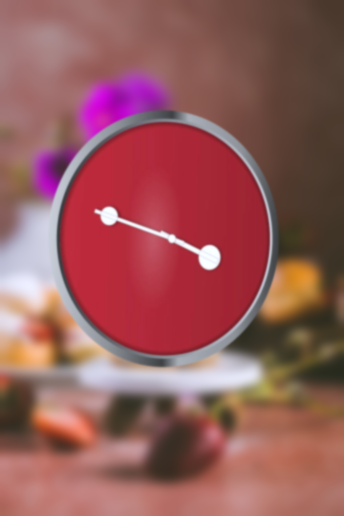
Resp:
3:48
